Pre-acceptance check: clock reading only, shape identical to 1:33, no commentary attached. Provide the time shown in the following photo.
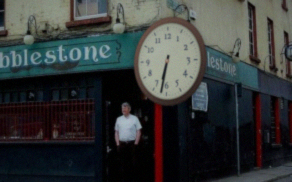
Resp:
6:32
